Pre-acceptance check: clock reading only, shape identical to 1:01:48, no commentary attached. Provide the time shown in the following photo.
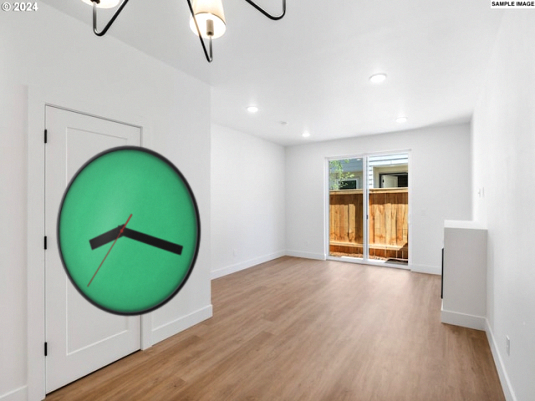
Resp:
8:17:36
